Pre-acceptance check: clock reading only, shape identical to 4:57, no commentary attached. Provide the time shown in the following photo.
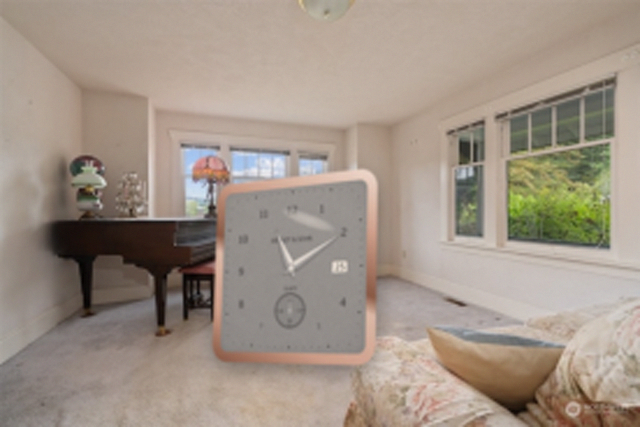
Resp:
11:10
